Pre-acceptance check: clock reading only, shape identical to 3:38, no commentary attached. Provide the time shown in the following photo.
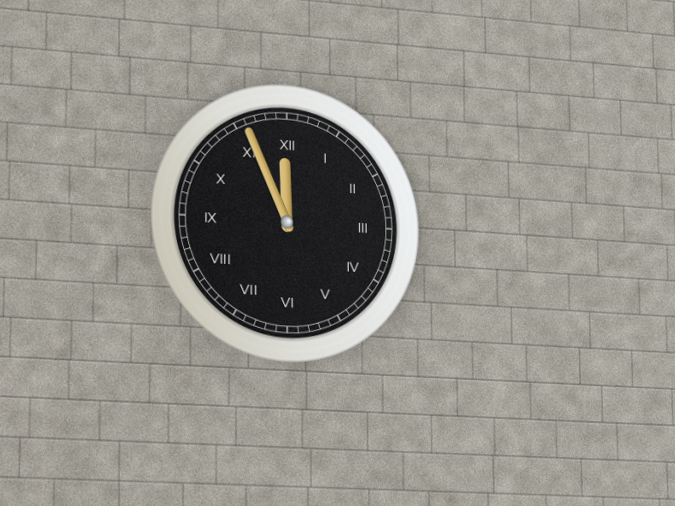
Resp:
11:56
